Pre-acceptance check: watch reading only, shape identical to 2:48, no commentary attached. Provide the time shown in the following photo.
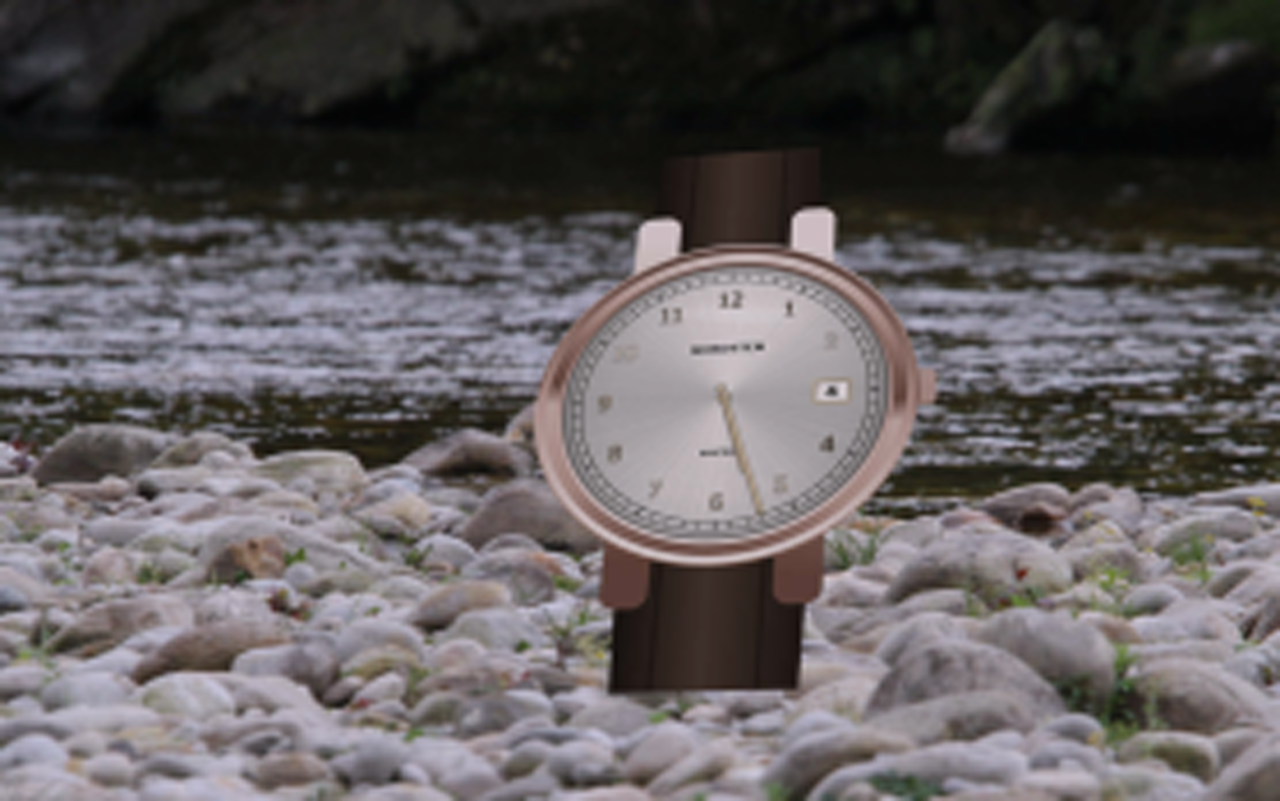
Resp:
5:27
